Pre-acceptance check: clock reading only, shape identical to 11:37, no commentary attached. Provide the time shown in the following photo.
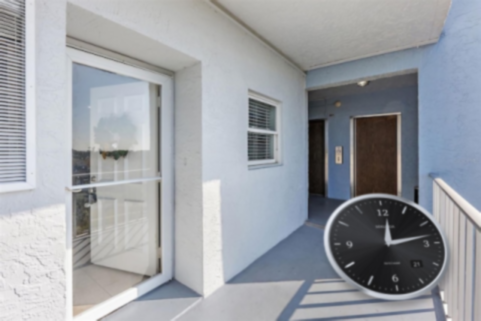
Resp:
12:13
